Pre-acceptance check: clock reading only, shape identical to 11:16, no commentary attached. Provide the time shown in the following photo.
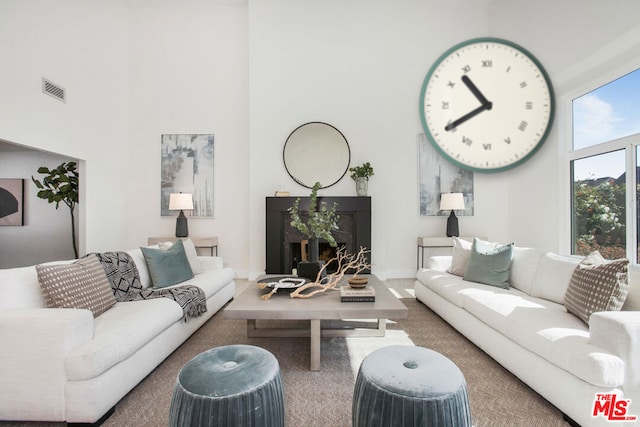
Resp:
10:40
